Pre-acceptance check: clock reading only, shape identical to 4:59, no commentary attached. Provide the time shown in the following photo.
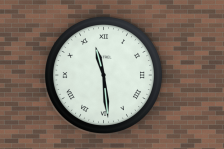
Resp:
11:29
